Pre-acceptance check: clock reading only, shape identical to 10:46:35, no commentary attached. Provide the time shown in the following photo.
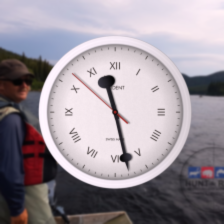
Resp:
11:27:52
